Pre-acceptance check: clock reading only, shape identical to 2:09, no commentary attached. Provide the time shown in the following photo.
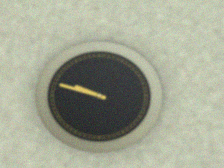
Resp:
9:48
